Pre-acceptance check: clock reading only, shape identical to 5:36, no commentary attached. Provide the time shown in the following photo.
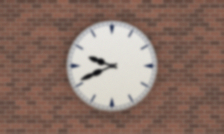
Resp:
9:41
